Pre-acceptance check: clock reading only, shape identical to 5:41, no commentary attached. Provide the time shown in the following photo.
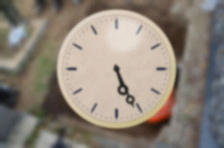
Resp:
5:26
